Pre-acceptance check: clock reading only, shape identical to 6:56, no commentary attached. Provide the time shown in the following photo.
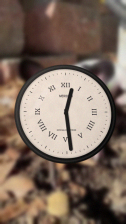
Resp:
12:29
